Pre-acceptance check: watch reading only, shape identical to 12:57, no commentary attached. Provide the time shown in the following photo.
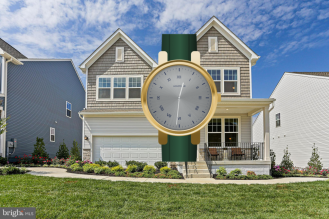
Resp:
12:31
